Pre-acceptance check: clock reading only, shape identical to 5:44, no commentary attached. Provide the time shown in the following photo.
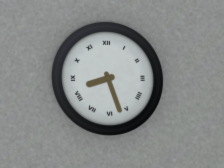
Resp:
8:27
